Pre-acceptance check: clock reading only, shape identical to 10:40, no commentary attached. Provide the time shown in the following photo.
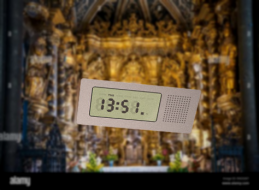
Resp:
13:51
